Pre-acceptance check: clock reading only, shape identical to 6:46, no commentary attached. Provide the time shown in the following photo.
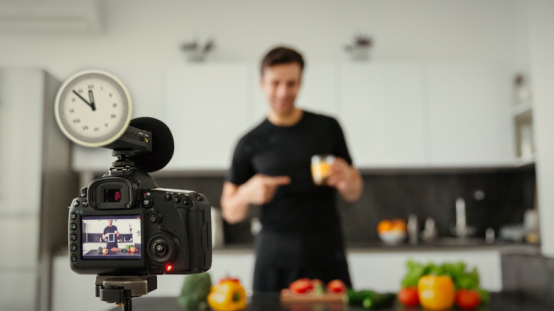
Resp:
11:53
